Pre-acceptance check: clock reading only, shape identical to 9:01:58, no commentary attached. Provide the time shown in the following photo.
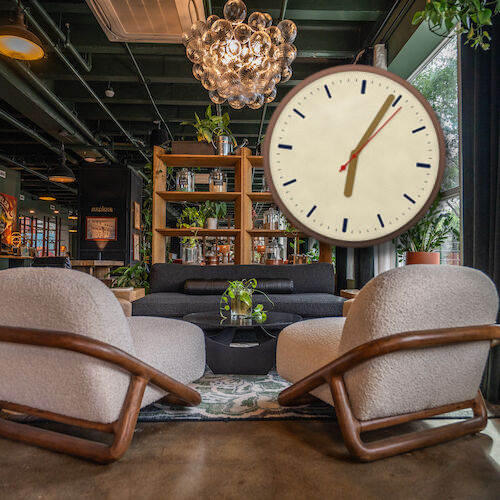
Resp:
6:04:06
